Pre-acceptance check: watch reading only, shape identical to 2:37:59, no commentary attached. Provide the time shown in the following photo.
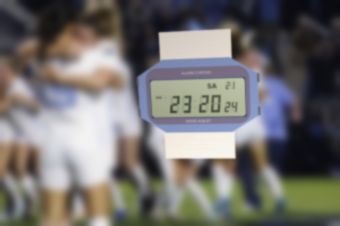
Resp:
23:20:24
